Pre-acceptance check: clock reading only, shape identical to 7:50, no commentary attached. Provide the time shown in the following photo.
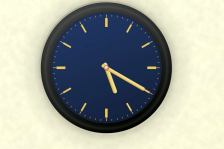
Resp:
5:20
